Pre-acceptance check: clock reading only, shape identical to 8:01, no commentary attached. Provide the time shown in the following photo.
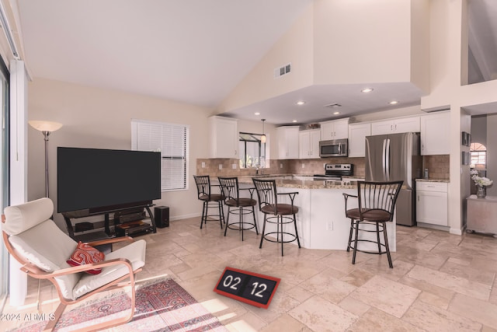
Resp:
2:12
